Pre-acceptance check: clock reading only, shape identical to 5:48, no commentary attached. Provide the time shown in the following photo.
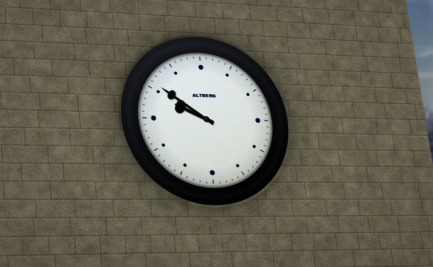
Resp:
9:51
